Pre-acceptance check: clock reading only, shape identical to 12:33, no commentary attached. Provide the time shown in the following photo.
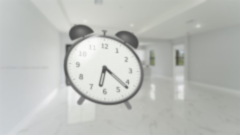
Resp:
6:22
